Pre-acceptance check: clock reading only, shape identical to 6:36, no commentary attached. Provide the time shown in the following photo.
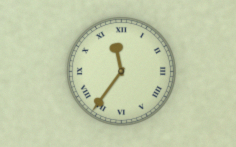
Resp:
11:36
